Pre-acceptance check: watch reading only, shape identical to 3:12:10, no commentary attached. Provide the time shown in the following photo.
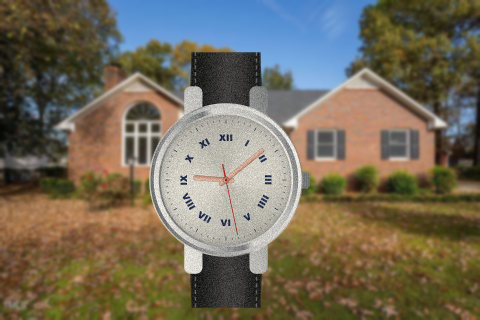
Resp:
9:08:28
